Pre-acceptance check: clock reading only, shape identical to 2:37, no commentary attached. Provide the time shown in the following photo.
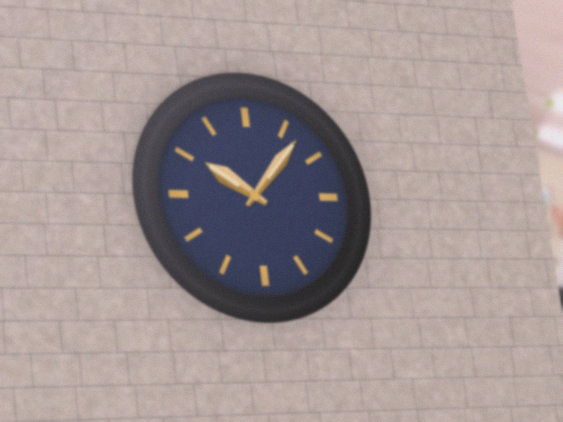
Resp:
10:07
